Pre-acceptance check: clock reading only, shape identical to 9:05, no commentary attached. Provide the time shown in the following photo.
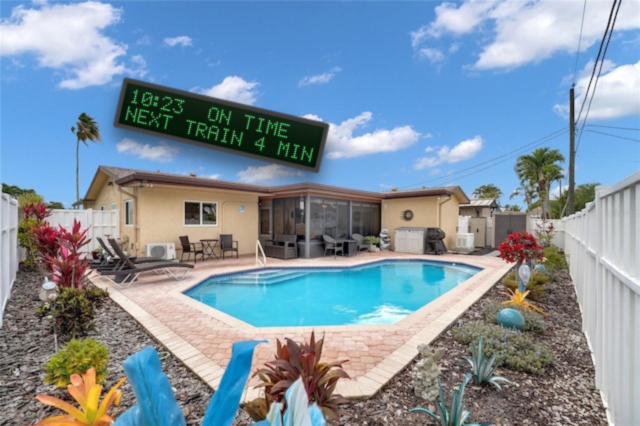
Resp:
10:23
